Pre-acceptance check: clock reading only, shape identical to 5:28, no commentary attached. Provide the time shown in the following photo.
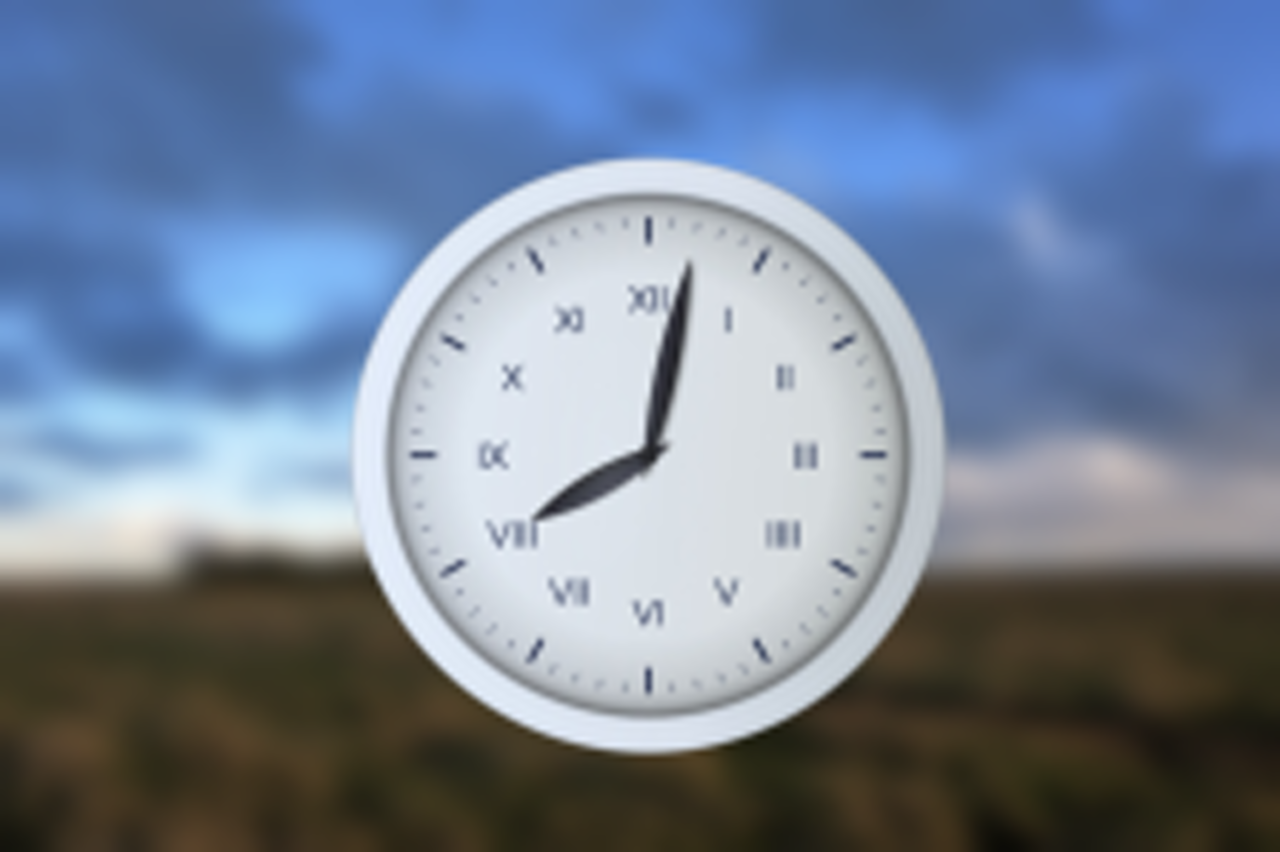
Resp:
8:02
